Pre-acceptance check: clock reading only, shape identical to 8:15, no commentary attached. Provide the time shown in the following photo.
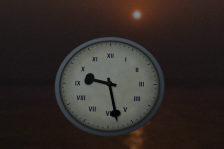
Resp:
9:28
